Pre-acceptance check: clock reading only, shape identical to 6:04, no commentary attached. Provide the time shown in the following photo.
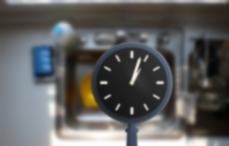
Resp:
1:03
